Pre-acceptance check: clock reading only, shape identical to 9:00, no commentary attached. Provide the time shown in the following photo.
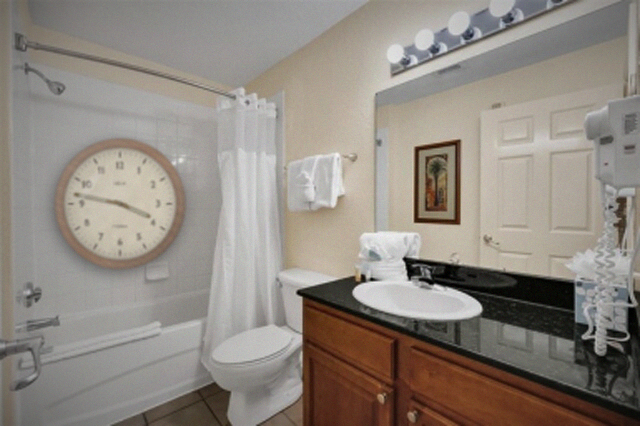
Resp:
3:47
